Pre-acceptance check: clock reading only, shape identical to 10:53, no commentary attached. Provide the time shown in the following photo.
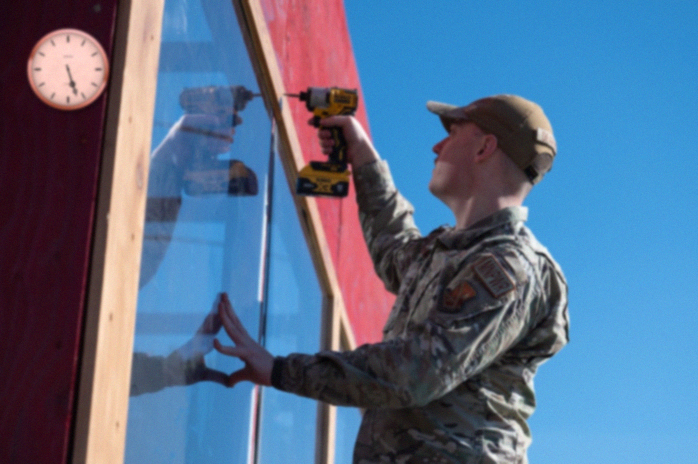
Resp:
5:27
